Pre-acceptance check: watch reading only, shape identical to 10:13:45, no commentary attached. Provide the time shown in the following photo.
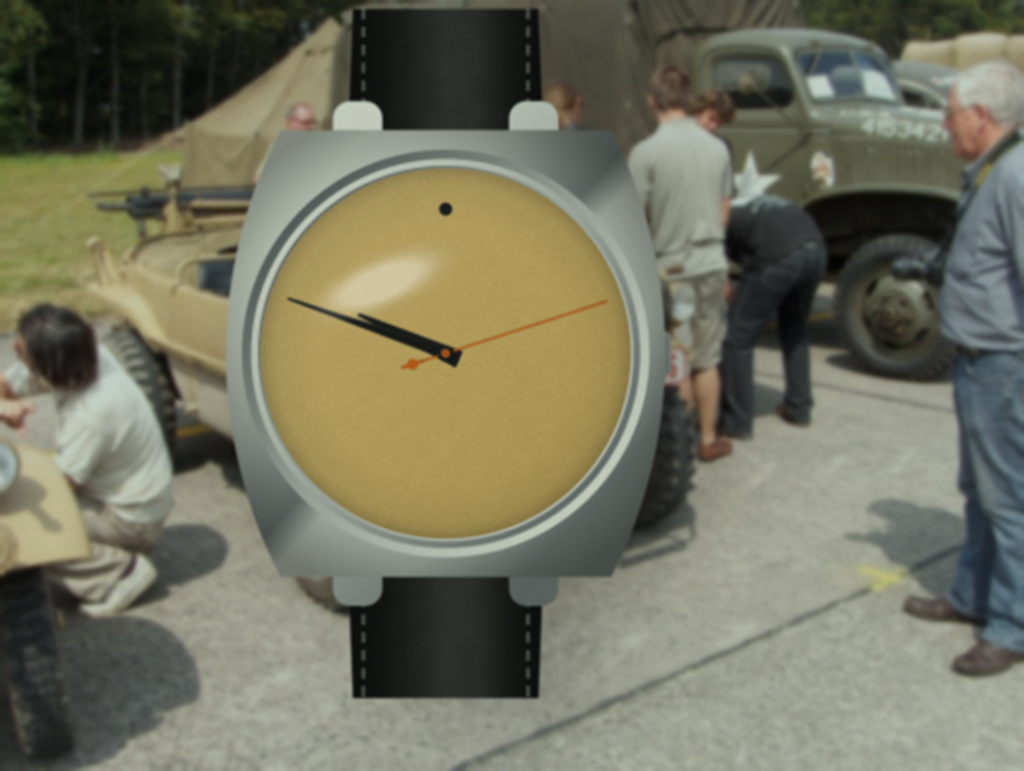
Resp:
9:48:12
